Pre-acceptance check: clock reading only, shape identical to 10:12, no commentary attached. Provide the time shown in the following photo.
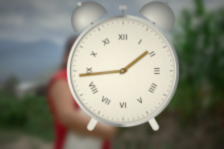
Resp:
1:44
